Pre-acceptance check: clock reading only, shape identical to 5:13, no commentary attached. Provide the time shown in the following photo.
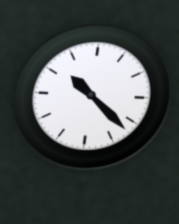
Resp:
10:22
